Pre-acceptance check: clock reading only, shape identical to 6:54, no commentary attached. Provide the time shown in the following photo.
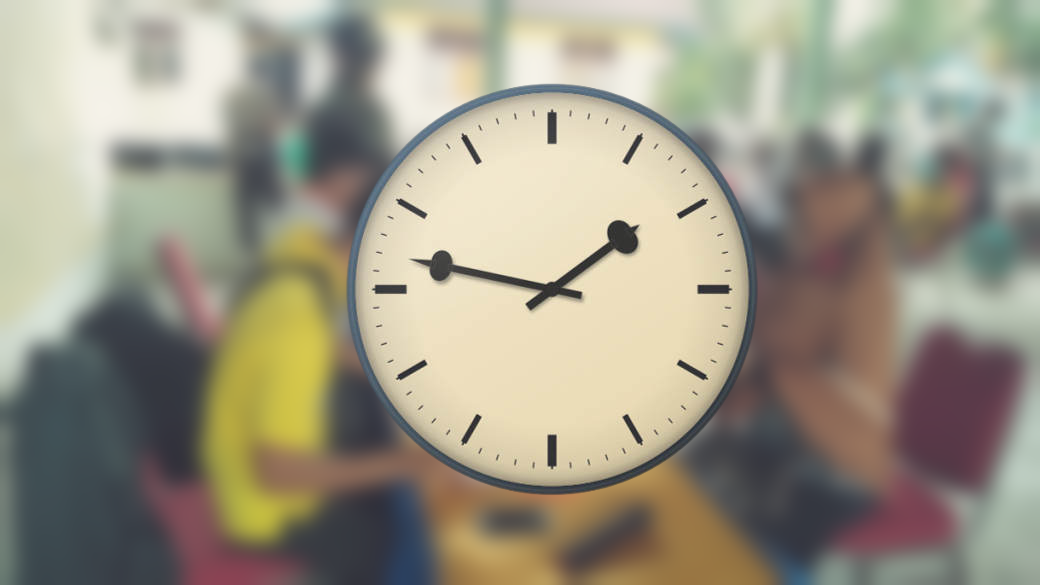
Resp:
1:47
